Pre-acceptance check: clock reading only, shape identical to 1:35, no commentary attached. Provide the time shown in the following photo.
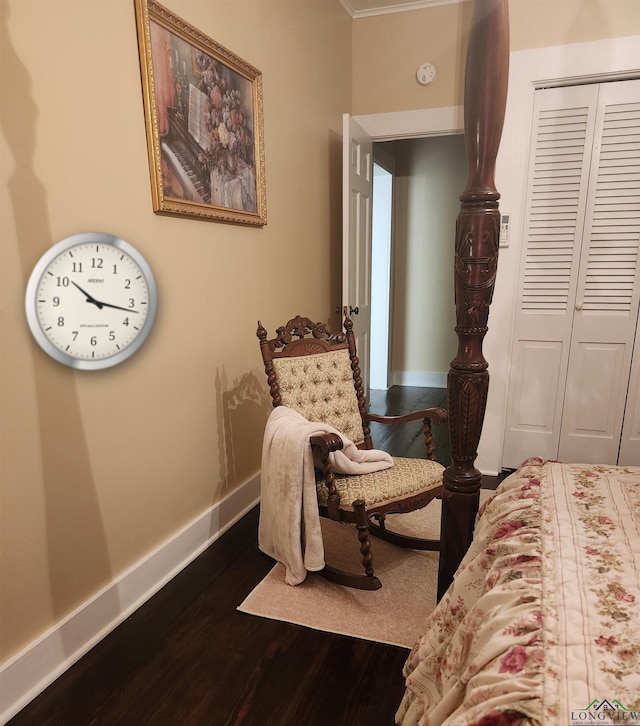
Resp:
10:17
